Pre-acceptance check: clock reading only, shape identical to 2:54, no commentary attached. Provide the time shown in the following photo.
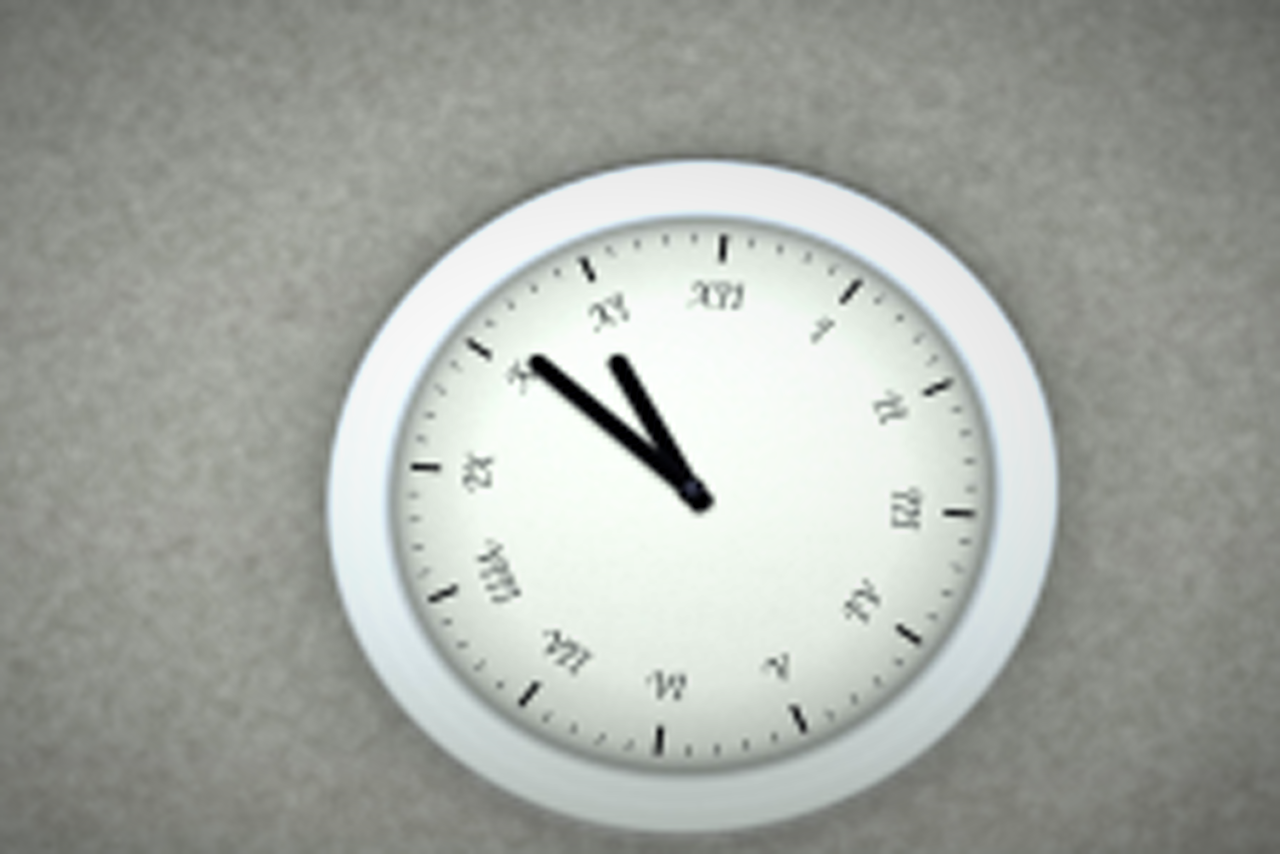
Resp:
10:51
